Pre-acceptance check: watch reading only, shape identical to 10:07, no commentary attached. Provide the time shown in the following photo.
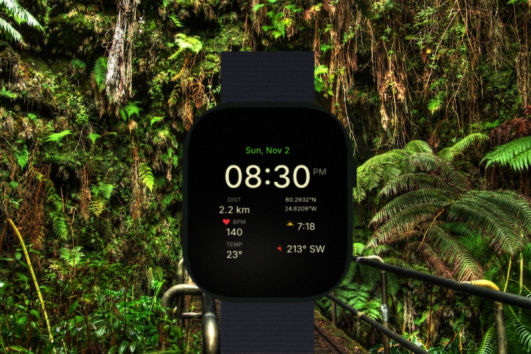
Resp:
8:30
